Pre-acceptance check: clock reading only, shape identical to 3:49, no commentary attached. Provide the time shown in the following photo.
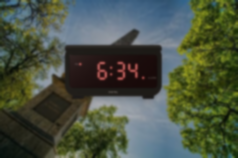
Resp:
6:34
